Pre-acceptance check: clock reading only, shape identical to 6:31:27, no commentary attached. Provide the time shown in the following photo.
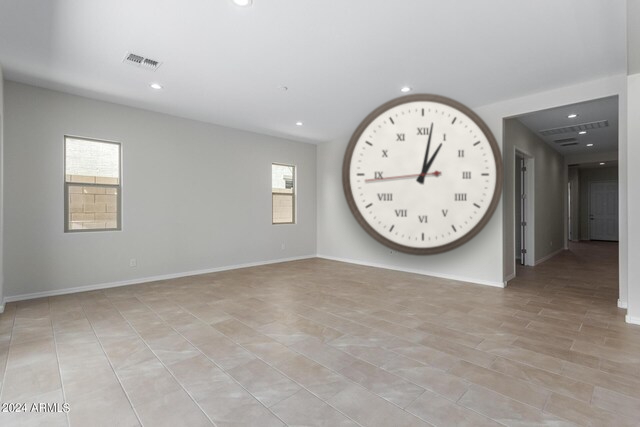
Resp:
1:01:44
